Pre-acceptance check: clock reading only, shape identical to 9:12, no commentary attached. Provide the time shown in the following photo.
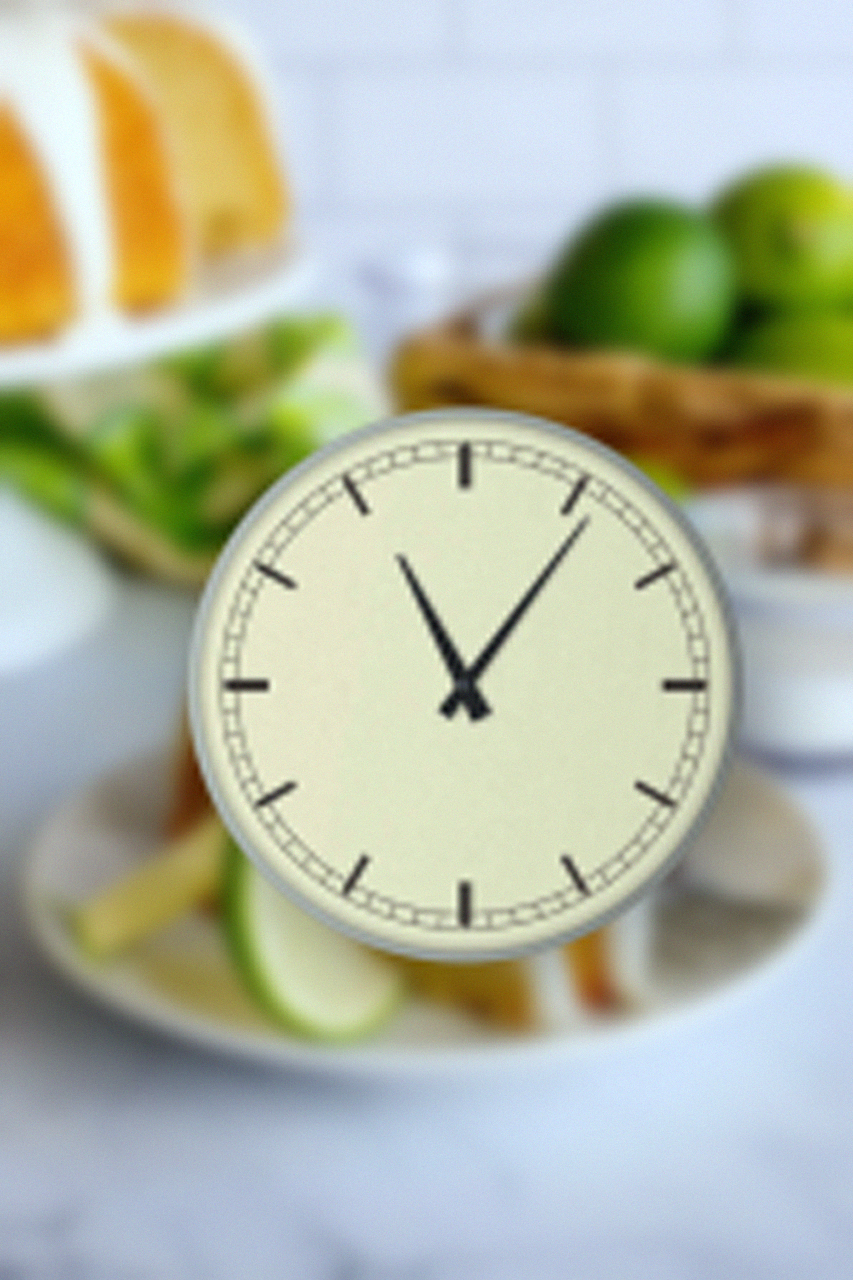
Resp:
11:06
